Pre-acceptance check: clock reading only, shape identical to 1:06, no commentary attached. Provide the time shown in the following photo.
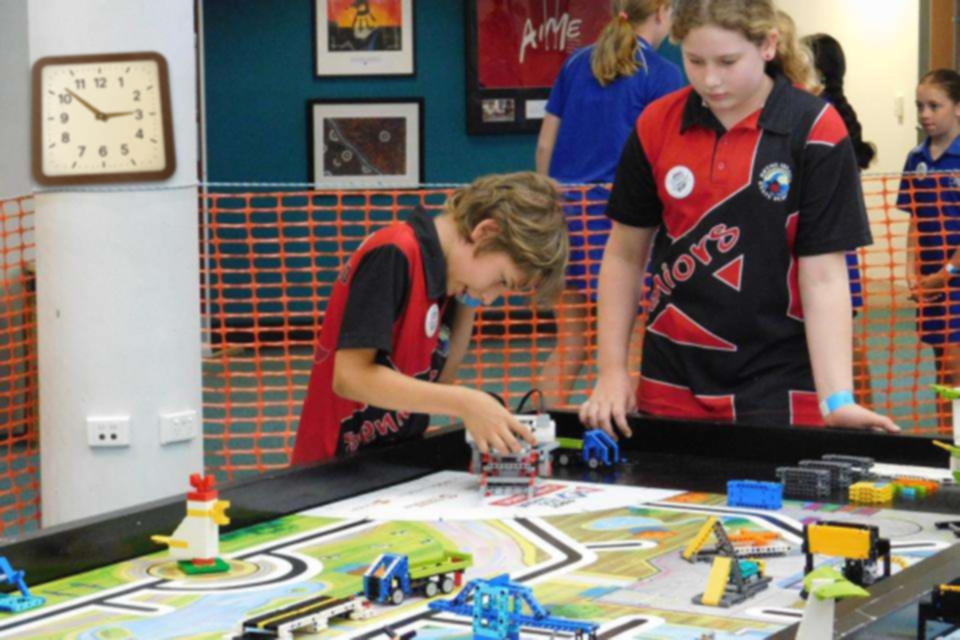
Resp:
2:52
